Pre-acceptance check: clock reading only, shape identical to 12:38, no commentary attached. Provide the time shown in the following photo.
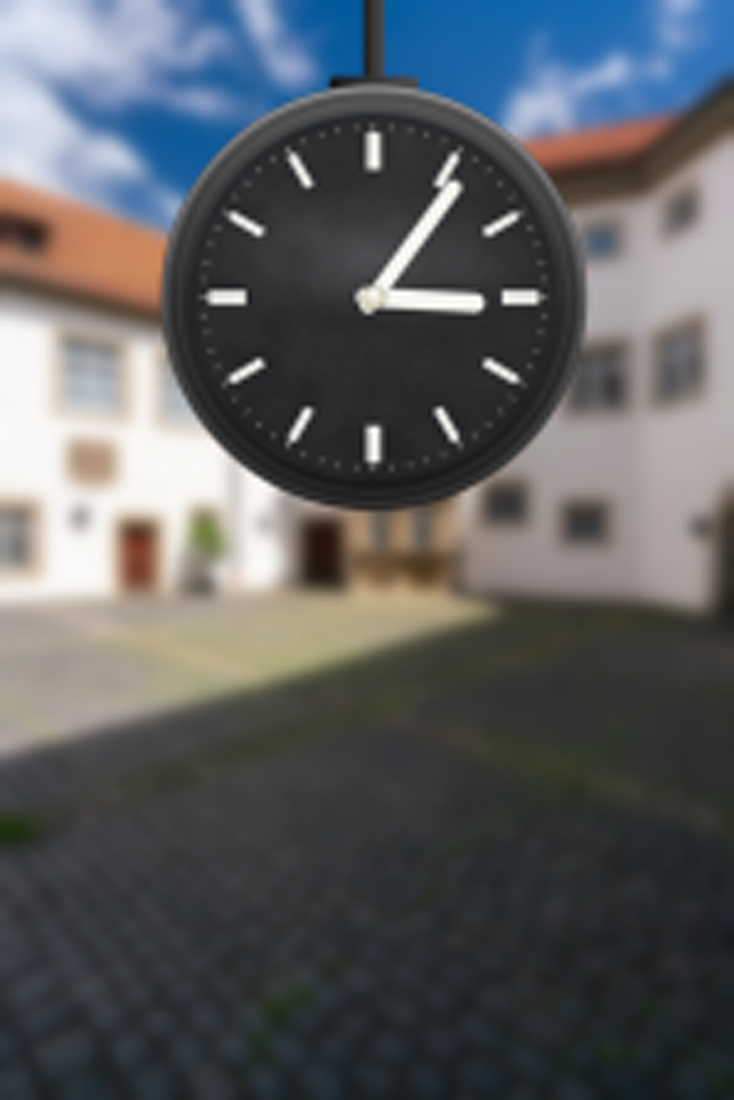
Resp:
3:06
